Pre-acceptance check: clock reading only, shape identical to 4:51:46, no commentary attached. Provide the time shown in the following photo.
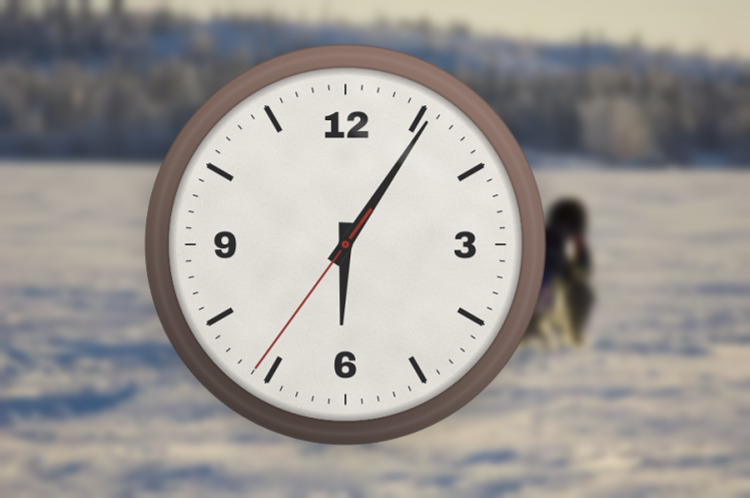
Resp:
6:05:36
